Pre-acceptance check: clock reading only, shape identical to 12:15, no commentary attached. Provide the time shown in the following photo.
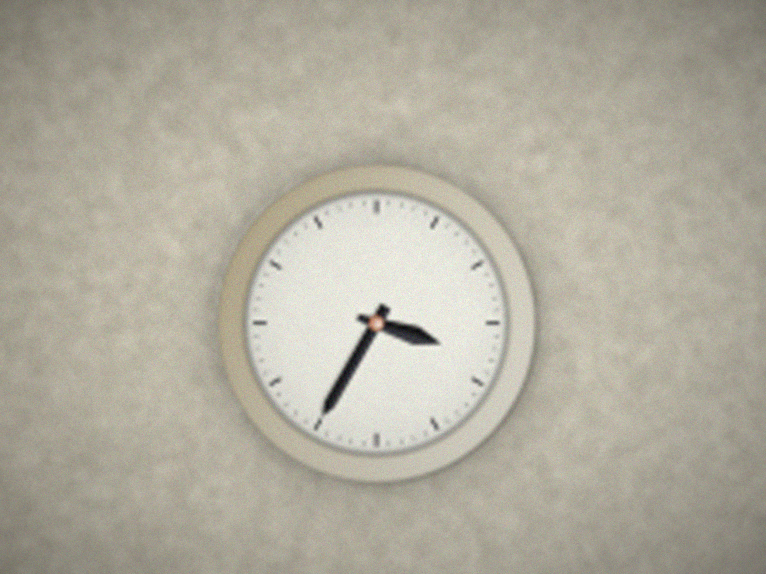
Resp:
3:35
